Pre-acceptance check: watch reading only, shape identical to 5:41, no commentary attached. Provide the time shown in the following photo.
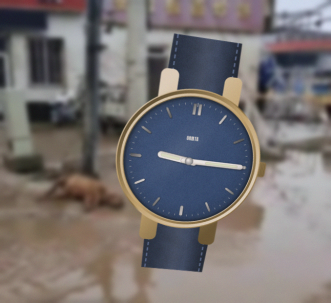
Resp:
9:15
